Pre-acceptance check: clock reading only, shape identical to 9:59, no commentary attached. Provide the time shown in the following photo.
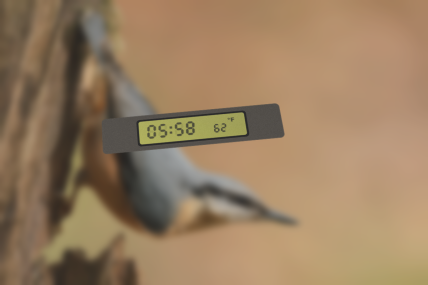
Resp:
5:58
